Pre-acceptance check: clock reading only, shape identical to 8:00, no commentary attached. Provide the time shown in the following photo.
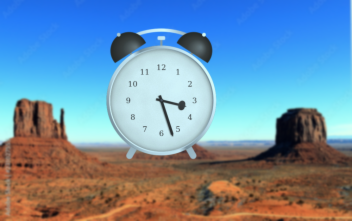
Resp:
3:27
